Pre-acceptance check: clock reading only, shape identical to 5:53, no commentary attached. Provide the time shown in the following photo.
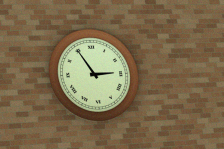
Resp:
2:55
